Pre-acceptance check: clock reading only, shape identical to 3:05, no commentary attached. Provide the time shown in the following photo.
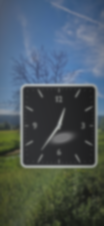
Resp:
12:36
